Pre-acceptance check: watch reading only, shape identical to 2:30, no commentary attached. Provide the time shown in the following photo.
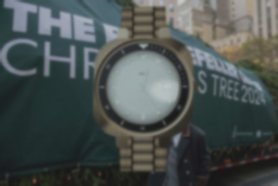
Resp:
12:24
